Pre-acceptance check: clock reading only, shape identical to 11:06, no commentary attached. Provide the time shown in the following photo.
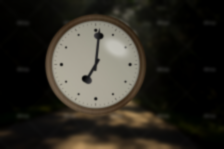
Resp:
7:01
